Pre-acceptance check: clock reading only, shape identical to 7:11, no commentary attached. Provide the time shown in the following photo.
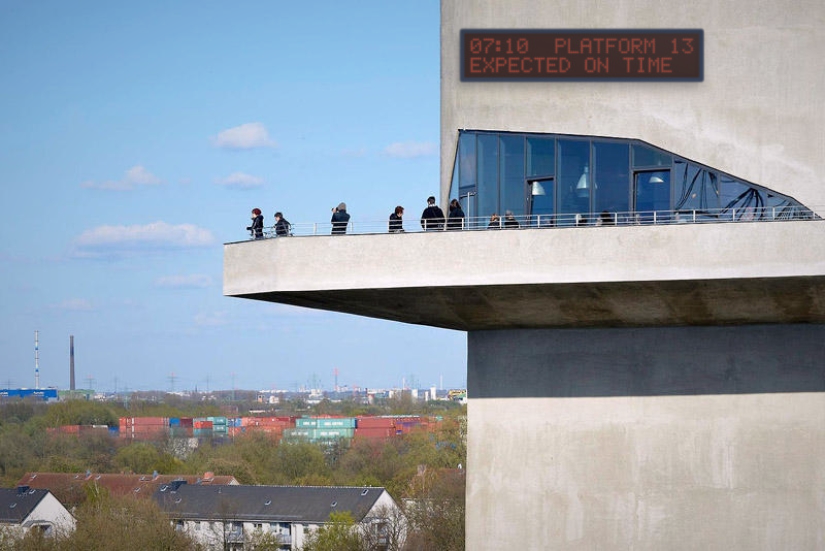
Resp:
7:10
